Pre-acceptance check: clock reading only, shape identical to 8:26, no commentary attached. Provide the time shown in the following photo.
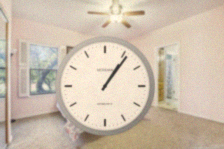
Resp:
1:06
